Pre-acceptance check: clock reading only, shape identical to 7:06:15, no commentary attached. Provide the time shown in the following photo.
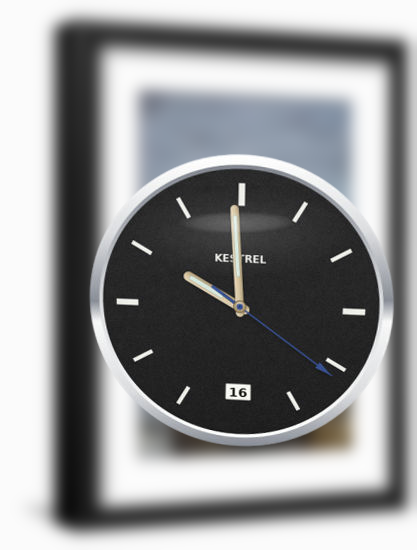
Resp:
9:59:21
